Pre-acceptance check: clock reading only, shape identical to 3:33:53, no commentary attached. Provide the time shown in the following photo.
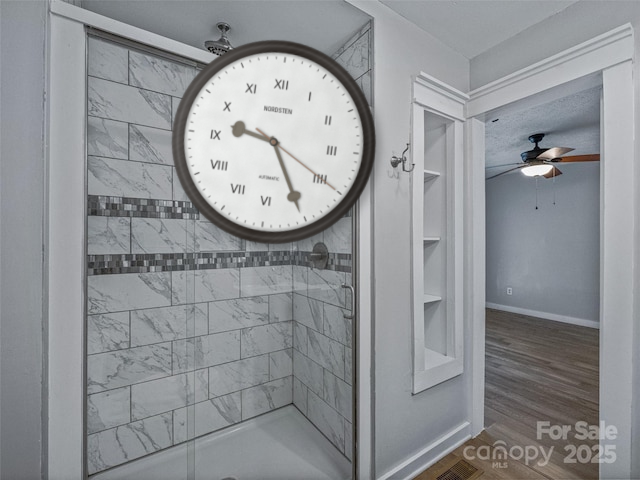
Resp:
9:25:20
